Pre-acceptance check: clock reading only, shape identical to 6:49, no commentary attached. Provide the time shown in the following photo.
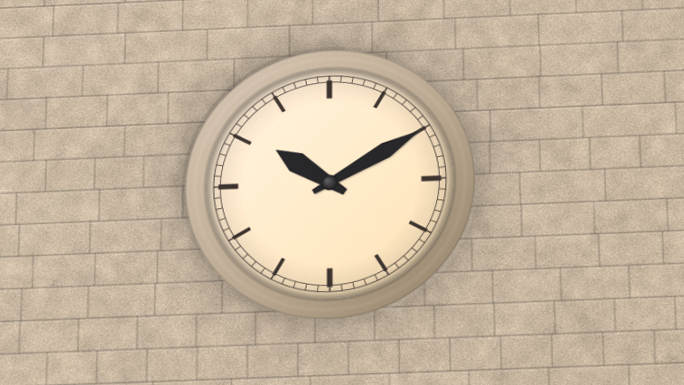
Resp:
10:10
